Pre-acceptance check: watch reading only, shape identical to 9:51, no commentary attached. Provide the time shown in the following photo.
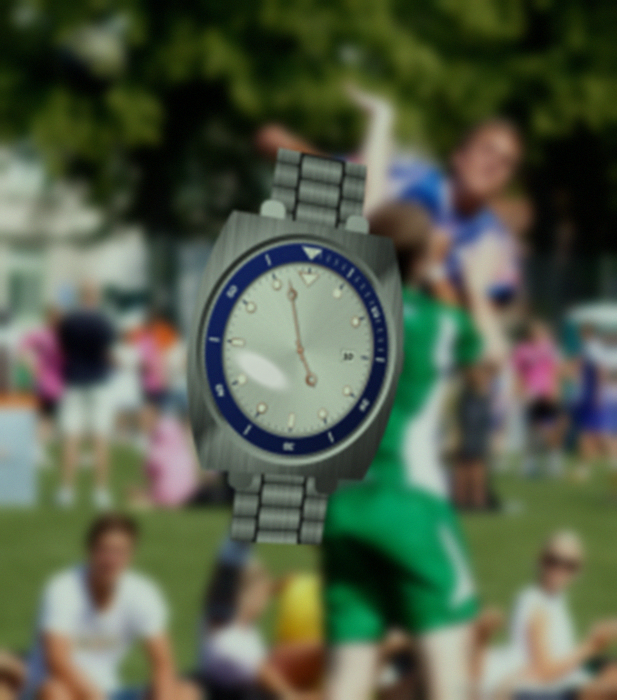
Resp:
4:57
